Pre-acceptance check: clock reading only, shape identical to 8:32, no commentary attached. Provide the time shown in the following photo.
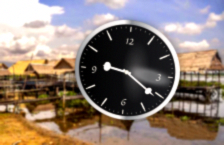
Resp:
9:21
